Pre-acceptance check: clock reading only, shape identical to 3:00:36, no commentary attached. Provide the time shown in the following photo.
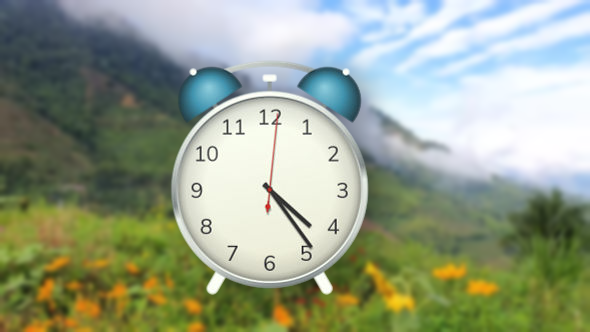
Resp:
4:24:01
